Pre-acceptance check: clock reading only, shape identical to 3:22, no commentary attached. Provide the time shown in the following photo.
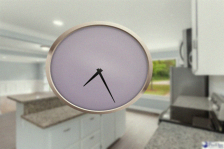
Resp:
7:26
